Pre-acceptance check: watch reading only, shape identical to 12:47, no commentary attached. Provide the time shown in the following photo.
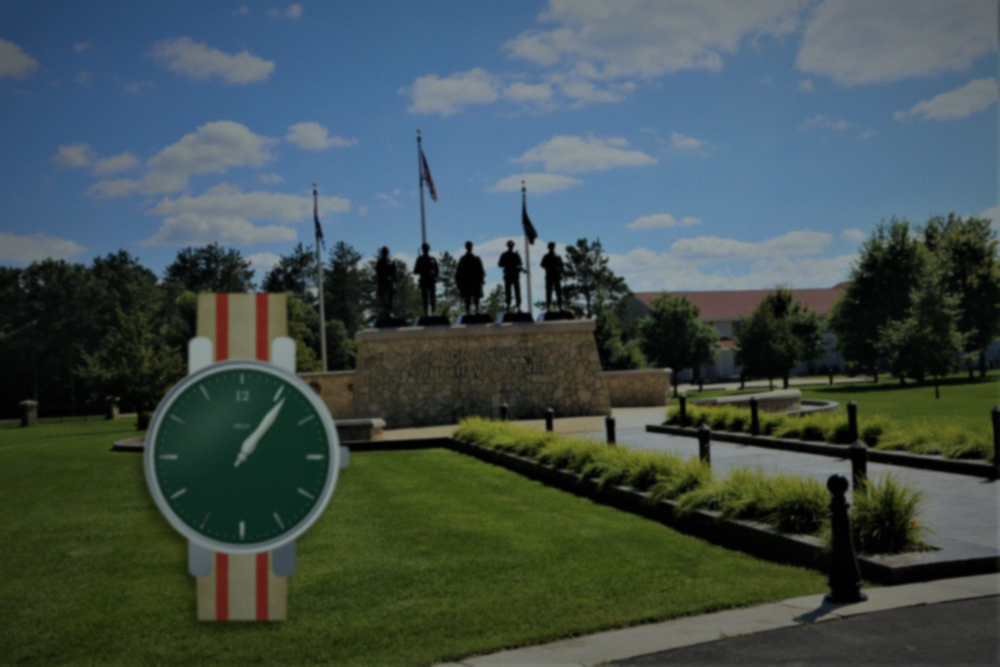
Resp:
1:06
